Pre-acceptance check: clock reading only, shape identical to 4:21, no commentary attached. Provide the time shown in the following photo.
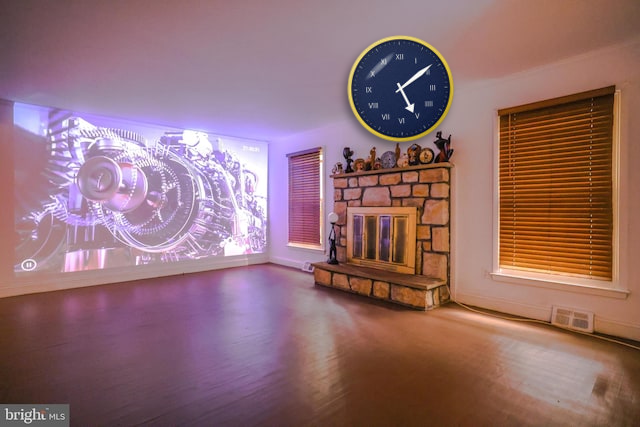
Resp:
5:09
